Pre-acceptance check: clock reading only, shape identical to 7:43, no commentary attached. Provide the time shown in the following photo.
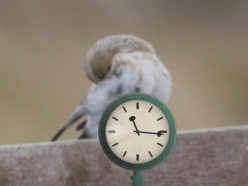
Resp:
11:16
